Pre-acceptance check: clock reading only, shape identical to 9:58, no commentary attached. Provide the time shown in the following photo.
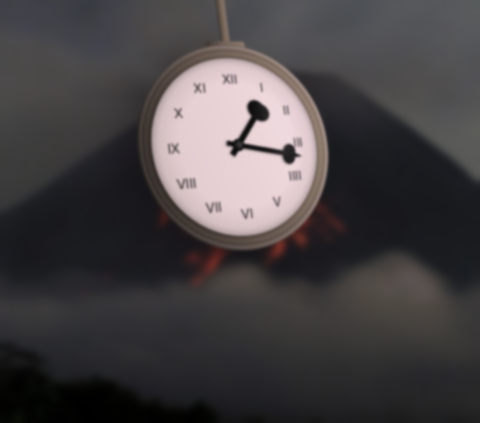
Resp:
1:17
